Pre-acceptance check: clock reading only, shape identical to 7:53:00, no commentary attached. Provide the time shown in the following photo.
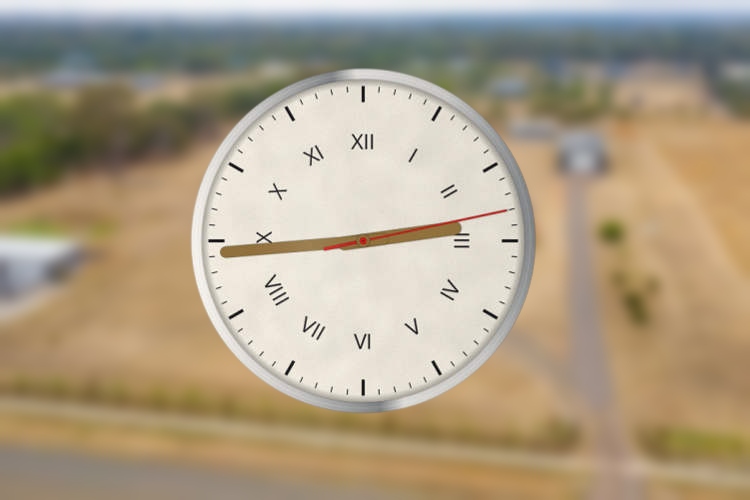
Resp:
2:44:13
